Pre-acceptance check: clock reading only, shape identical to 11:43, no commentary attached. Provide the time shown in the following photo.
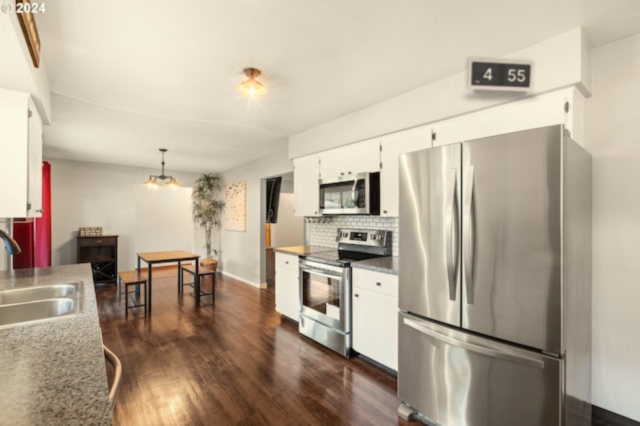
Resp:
4:55
